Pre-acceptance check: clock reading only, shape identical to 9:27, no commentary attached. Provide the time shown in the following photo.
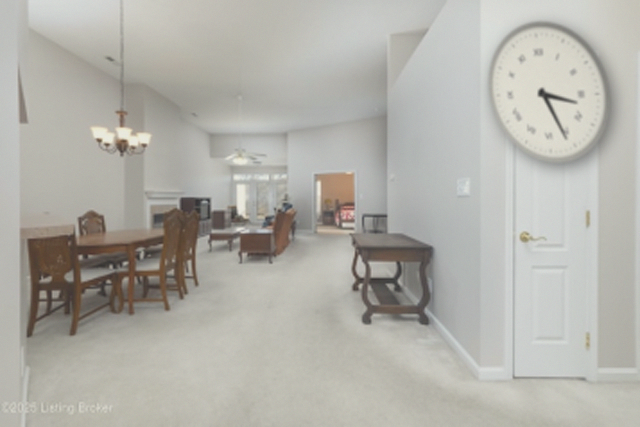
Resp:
3:26
